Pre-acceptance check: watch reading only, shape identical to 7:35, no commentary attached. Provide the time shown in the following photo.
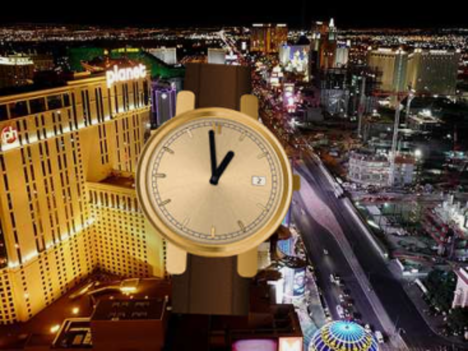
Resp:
12:59
